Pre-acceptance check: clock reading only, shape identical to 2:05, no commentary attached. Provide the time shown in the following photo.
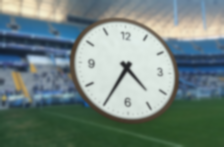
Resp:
4:35
